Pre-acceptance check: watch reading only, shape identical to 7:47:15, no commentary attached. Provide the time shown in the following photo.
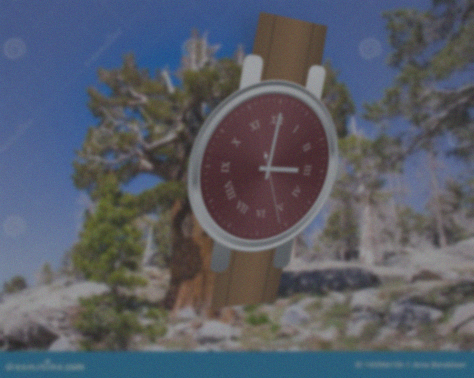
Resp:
3:00:26
